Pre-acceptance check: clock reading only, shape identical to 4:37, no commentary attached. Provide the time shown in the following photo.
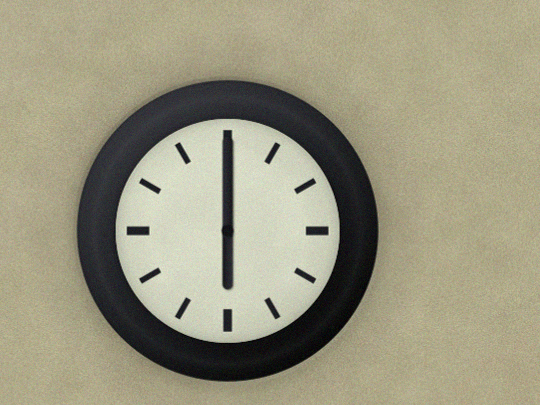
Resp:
6:00
